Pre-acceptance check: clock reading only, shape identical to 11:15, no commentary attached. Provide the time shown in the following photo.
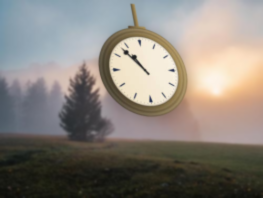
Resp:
10:53
